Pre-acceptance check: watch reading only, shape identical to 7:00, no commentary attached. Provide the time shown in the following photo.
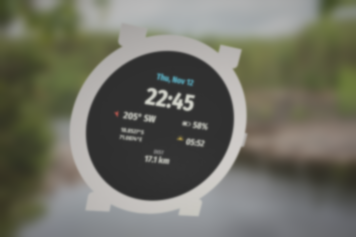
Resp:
22:45
